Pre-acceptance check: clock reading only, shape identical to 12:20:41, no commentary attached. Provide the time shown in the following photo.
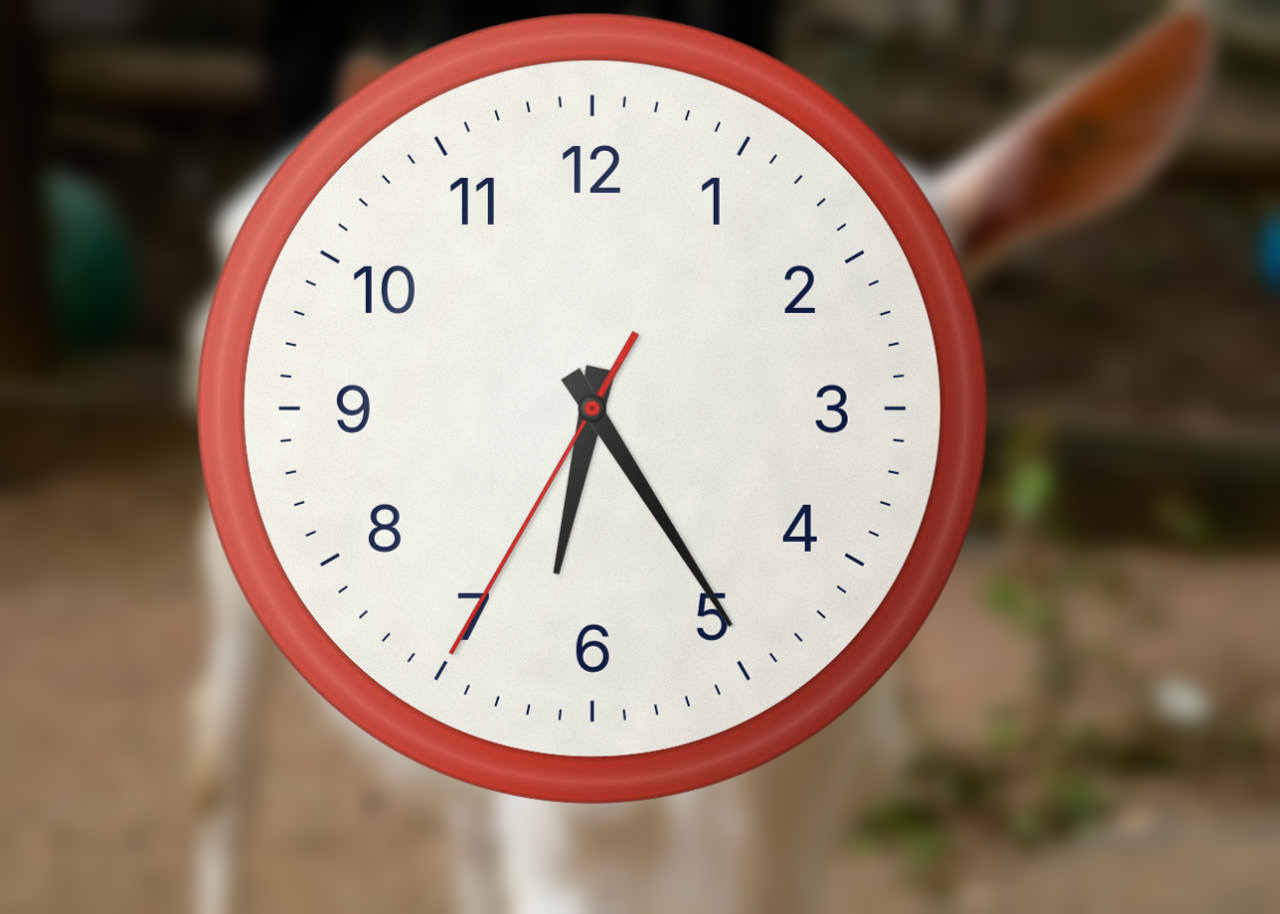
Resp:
6:24:35
